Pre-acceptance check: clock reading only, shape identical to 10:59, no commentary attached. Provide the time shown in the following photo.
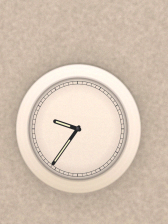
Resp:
9:36
